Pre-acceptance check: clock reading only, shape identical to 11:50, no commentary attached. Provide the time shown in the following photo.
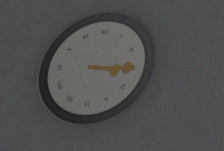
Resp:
3:15
